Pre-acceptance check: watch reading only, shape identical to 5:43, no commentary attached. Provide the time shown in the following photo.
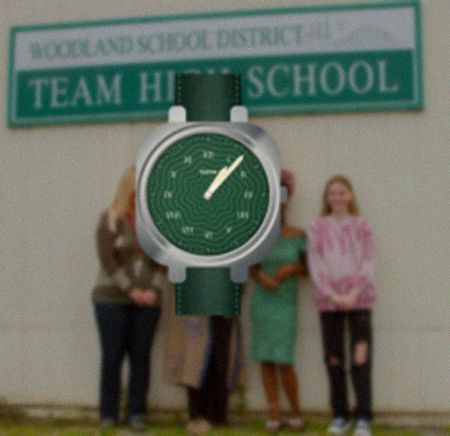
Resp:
1:07
